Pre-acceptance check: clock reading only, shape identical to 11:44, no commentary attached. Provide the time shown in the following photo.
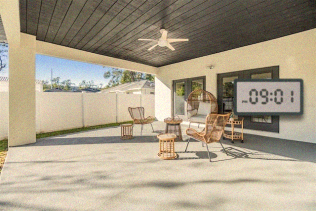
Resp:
9:01
